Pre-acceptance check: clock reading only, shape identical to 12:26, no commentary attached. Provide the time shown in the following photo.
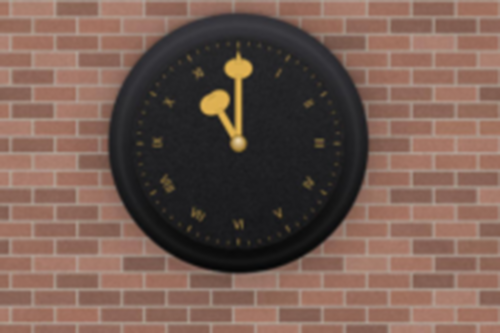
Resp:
11:00
